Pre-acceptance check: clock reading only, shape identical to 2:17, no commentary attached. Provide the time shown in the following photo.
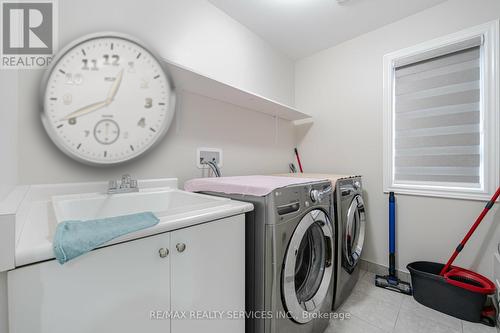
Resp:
12:41
